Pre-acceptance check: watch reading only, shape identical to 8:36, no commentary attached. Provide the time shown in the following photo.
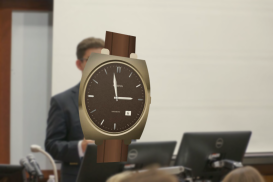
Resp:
2:58
